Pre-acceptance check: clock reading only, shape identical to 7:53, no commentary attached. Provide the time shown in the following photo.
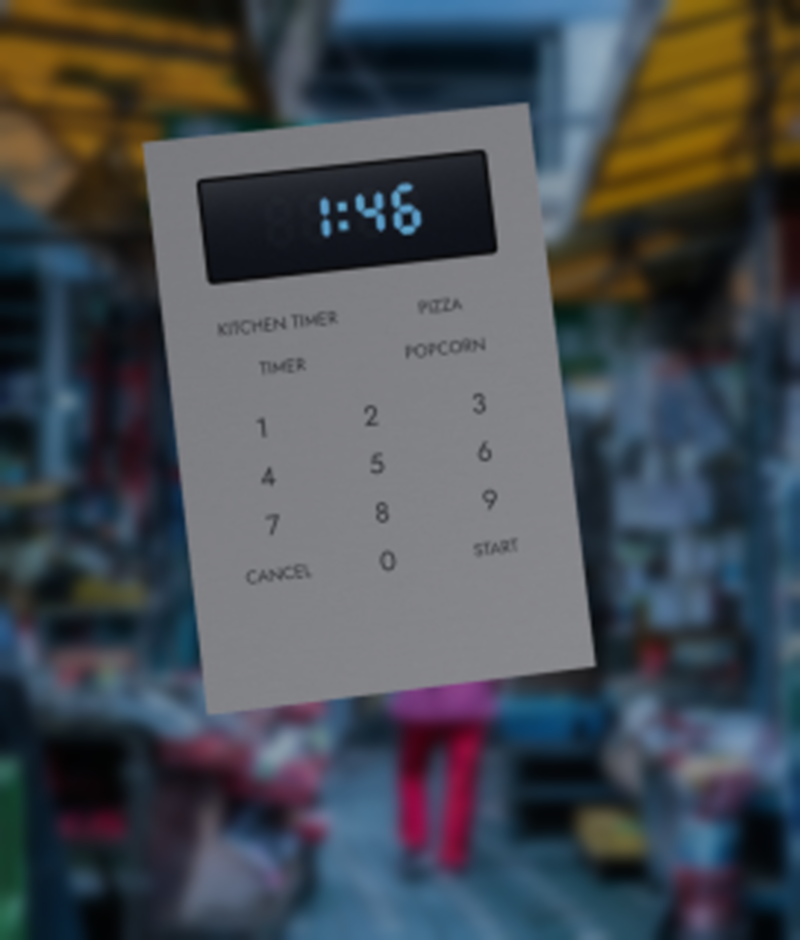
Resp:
1:46
